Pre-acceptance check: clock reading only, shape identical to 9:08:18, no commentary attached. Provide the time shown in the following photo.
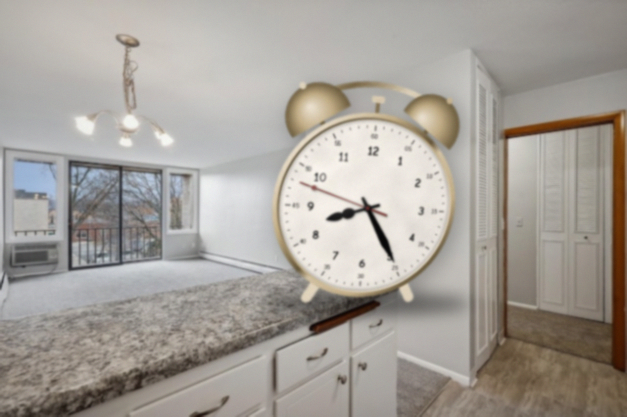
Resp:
8:24:48
